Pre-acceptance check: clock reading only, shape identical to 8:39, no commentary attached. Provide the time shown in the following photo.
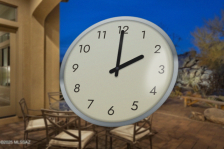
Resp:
2:00
